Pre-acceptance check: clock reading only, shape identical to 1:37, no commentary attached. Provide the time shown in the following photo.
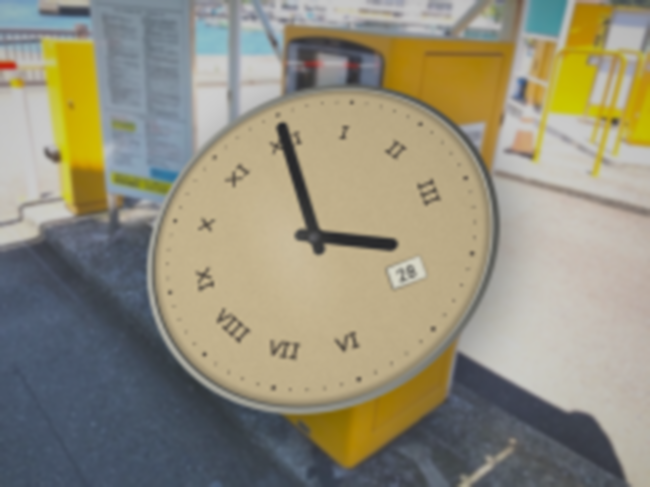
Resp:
4:00
